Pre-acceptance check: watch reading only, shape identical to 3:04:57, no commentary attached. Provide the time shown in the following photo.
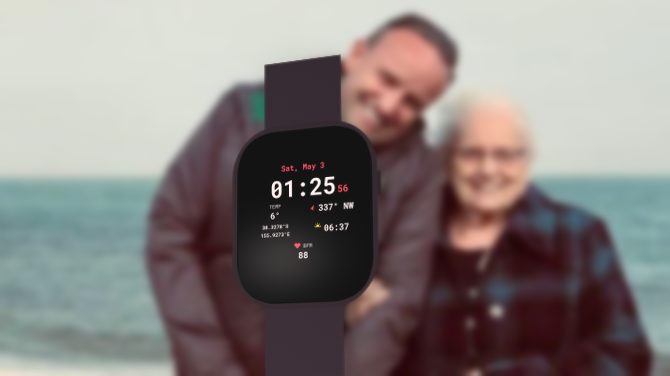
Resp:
1:25:56
